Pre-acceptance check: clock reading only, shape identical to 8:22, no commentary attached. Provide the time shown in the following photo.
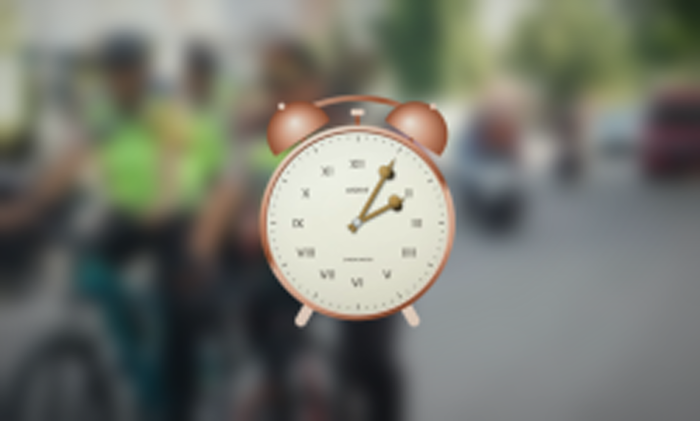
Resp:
2:05
